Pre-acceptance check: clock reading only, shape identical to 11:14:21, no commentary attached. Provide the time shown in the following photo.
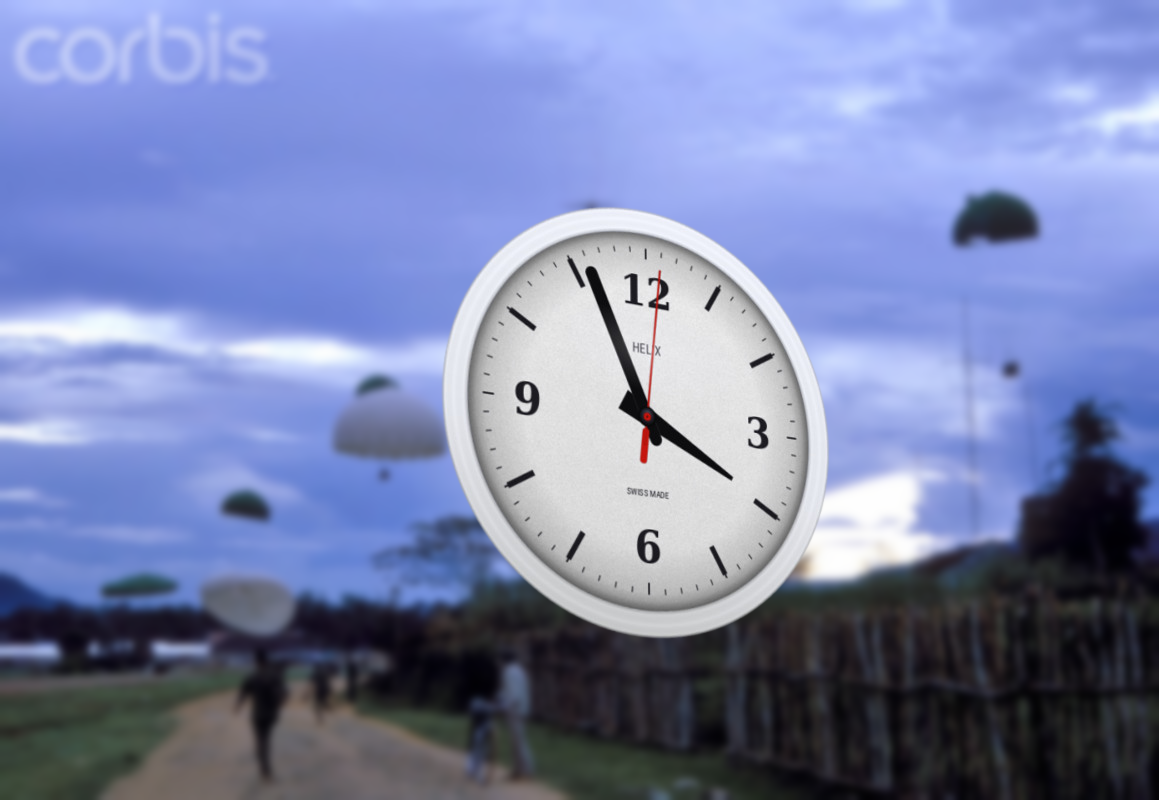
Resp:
3:56:01
